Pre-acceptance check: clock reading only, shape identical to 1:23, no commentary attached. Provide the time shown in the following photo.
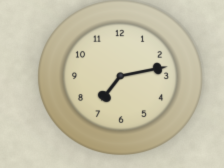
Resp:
7:13
